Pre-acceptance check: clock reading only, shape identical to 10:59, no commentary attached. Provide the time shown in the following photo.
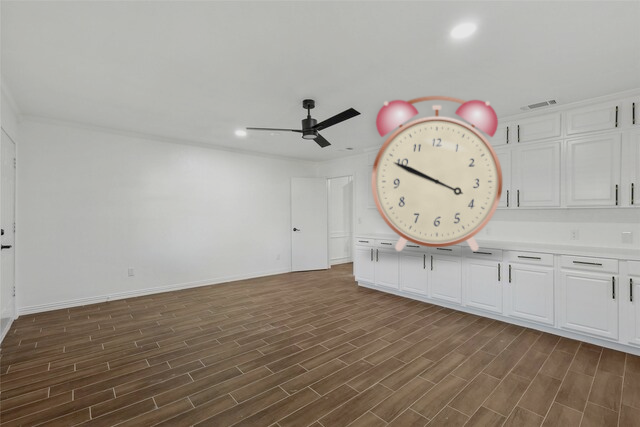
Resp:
3:49
